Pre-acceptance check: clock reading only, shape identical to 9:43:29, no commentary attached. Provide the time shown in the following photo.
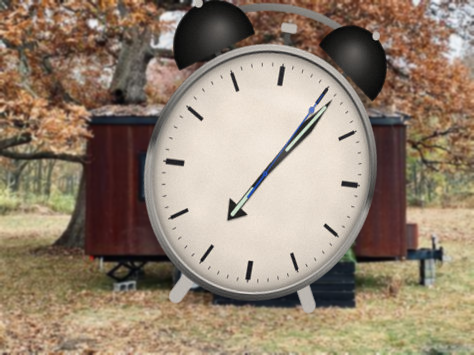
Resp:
7:06:05
